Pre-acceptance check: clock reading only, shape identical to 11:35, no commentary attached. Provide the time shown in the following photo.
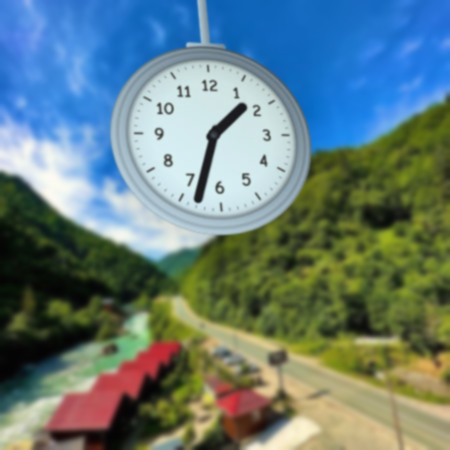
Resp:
1:33
